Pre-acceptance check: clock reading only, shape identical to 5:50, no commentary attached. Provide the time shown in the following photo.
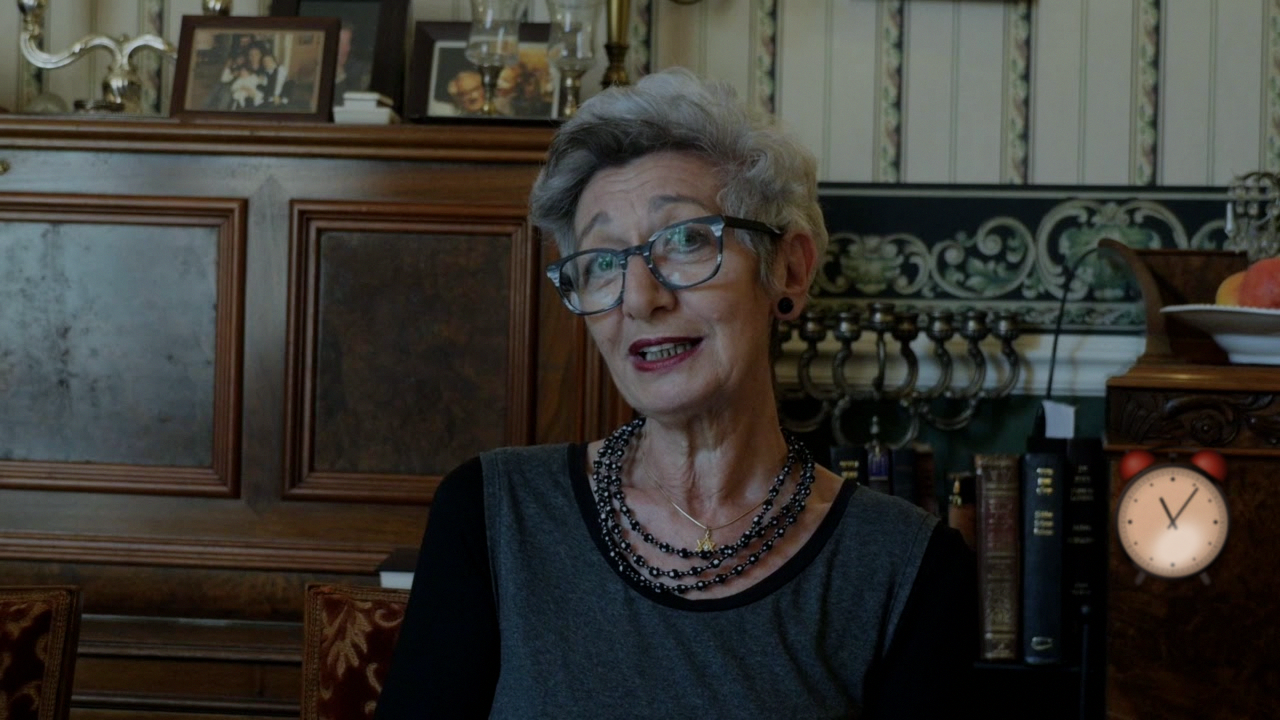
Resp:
11:06
